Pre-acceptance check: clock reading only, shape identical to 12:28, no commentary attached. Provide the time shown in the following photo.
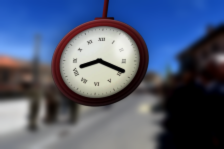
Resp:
8:19
